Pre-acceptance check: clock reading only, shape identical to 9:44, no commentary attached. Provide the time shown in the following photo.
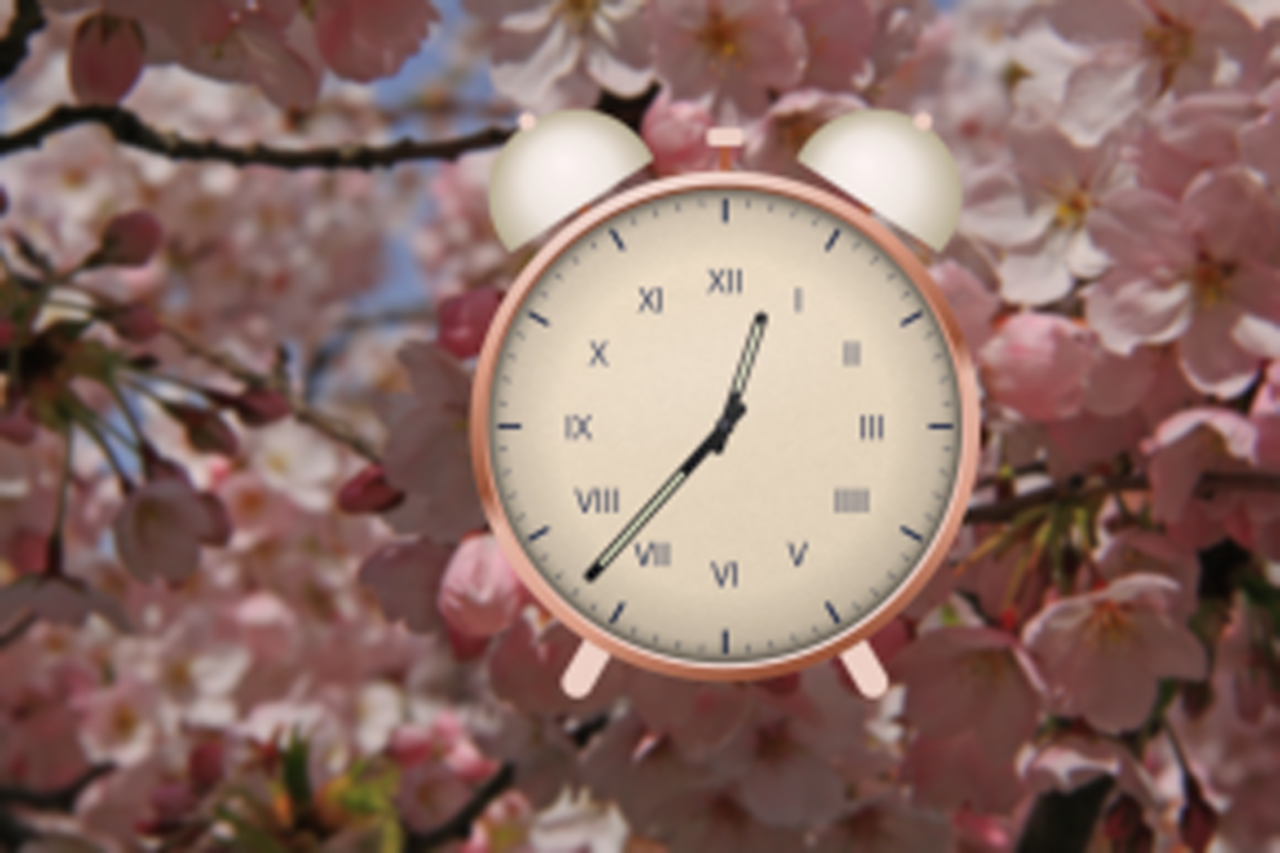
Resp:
12:37
